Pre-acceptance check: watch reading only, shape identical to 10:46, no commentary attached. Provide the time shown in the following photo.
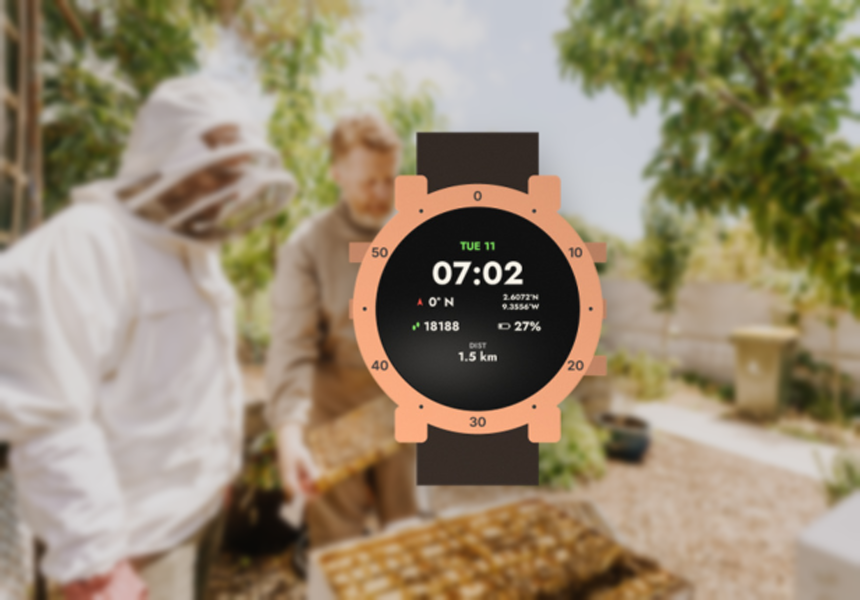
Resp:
7:02
